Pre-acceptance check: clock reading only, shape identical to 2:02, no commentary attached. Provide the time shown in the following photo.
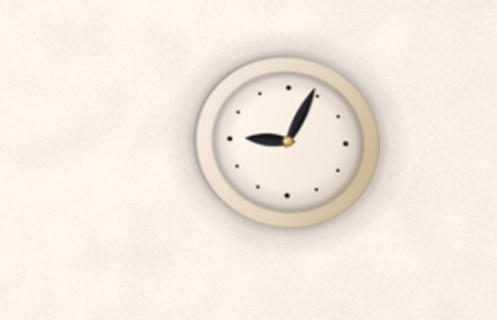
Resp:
9:04
